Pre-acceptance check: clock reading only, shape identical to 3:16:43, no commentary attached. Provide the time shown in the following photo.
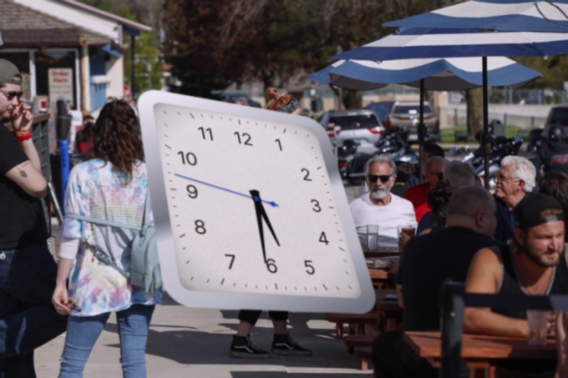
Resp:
5:30:47
